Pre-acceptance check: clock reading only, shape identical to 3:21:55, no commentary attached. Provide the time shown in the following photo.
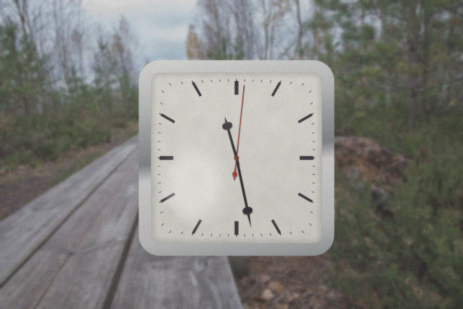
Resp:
11:28:01
